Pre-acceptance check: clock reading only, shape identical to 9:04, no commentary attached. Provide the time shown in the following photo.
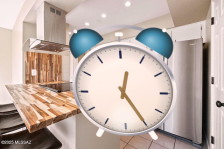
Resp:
12:25
